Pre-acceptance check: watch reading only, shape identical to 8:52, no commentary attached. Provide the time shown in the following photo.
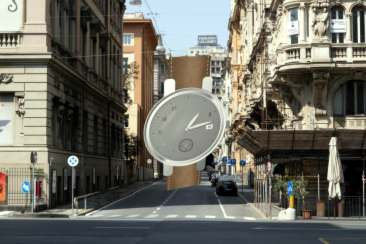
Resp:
1:13
